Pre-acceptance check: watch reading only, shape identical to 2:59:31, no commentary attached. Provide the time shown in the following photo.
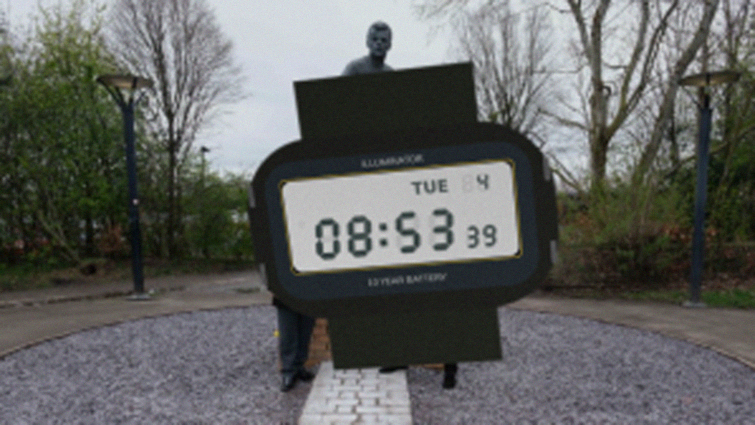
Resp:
8:53:39
